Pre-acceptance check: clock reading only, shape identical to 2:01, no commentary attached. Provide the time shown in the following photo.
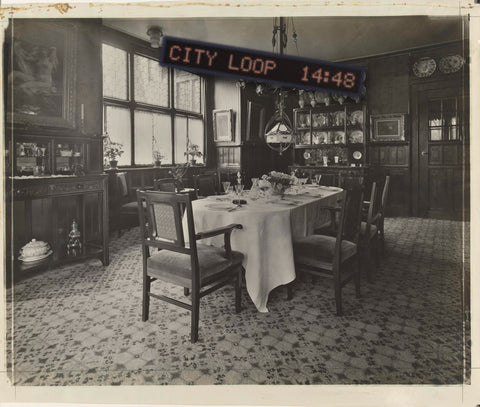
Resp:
14:48
